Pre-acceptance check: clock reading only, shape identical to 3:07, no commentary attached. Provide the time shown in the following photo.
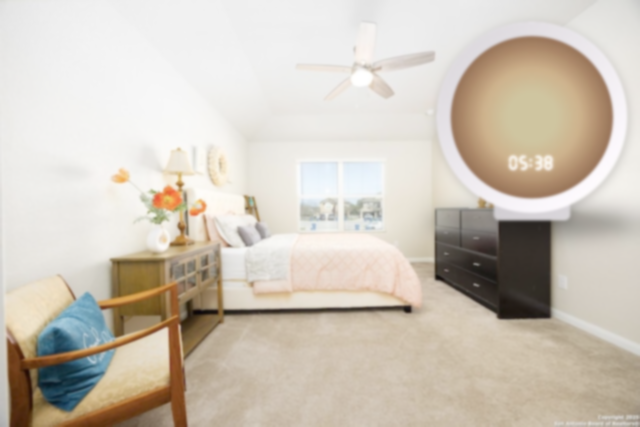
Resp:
5:38
